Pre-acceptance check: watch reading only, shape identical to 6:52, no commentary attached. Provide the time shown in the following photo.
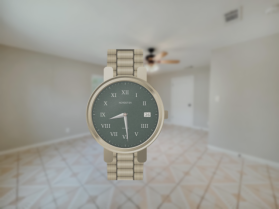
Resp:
8:29
